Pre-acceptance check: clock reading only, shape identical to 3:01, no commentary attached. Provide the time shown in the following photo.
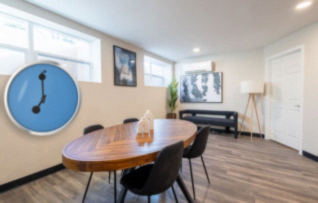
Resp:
6:59
